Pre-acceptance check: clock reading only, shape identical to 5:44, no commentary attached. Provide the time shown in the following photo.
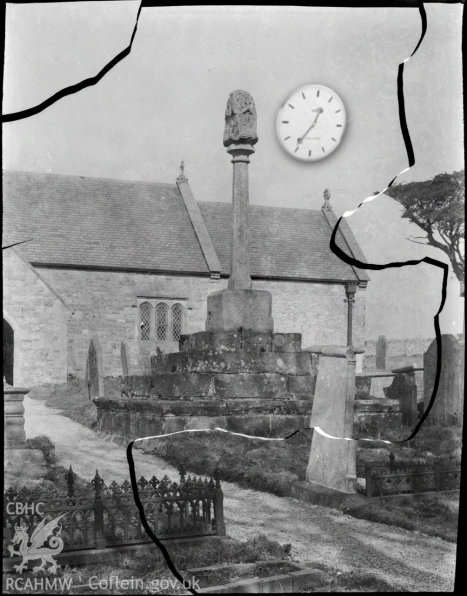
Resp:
12:36
